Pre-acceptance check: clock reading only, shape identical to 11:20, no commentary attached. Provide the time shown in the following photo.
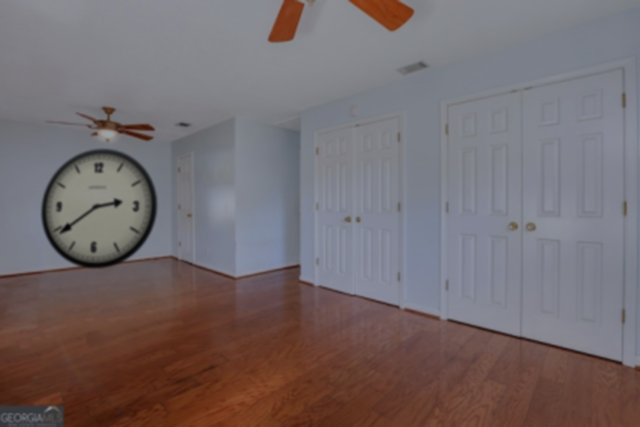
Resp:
2:39
